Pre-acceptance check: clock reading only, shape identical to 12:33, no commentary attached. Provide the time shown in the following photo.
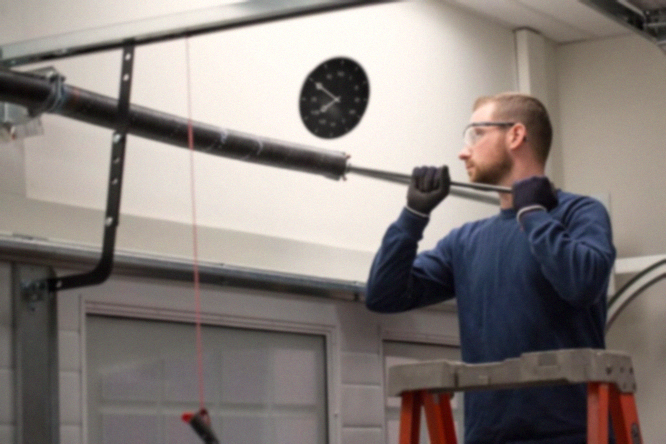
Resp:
7:50
